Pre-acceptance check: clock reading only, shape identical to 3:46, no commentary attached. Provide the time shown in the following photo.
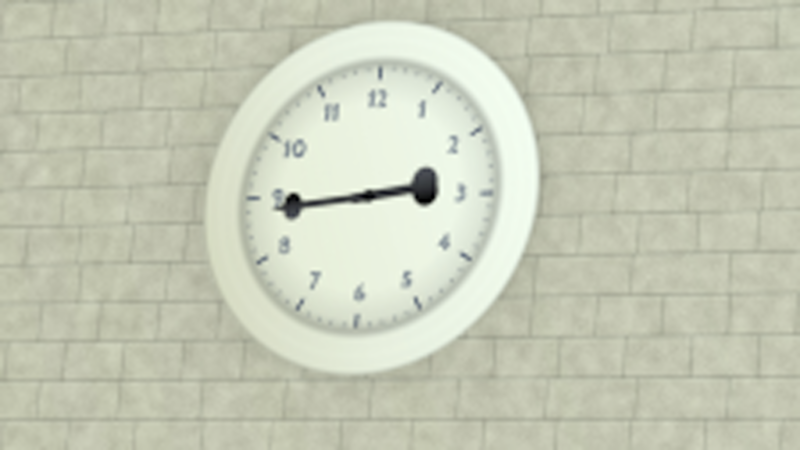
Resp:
2:44
